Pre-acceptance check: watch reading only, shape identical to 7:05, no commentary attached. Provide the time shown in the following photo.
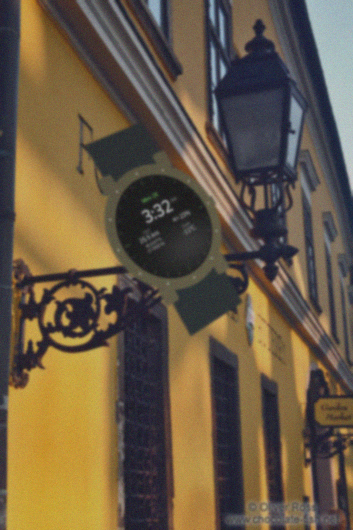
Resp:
3:32
